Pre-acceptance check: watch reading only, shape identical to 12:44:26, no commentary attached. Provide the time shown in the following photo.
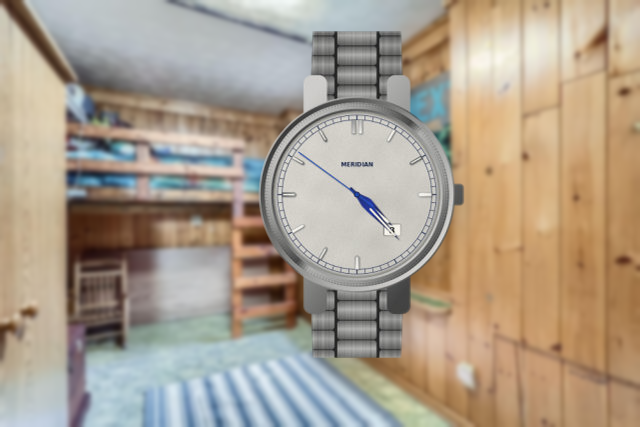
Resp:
4:22:51
